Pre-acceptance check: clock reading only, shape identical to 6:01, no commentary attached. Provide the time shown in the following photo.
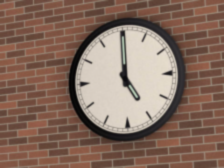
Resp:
5:00
